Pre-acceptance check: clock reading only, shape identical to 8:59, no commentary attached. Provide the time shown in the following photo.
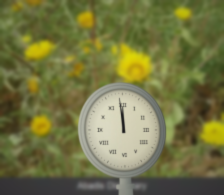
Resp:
11:59
